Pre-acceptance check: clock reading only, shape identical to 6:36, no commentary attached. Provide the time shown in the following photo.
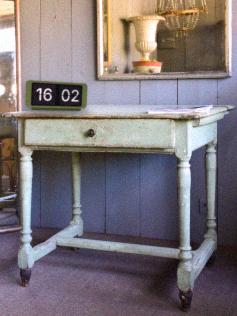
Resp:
16:02
